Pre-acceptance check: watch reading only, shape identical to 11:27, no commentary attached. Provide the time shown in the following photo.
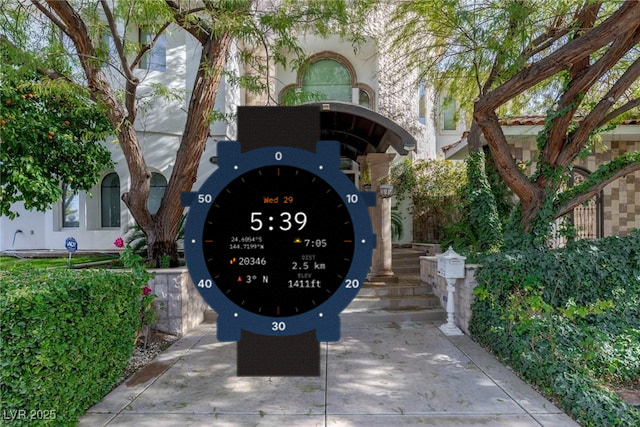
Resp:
5:39
